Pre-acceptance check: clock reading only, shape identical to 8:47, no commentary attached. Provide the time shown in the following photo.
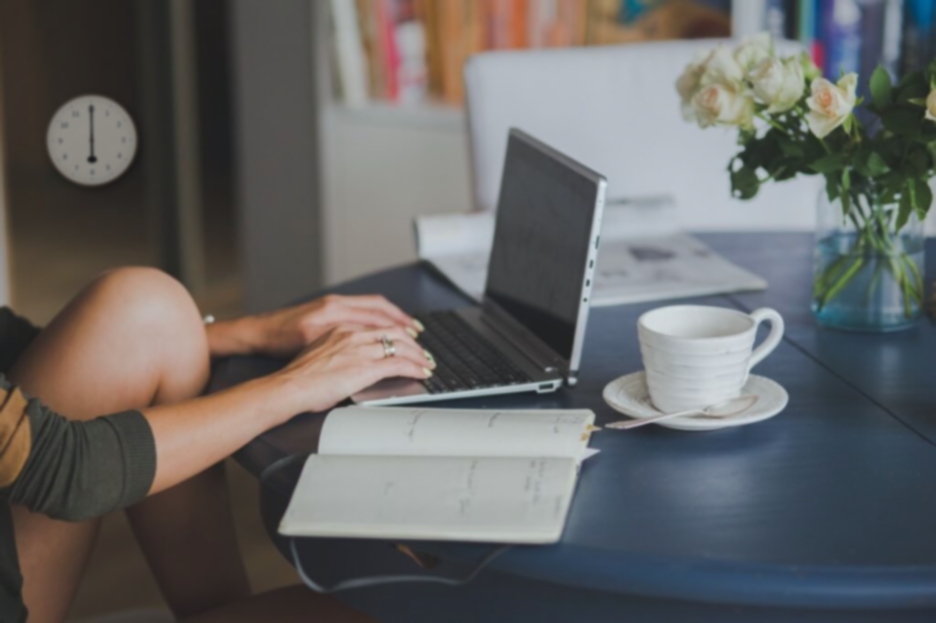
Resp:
6:00
